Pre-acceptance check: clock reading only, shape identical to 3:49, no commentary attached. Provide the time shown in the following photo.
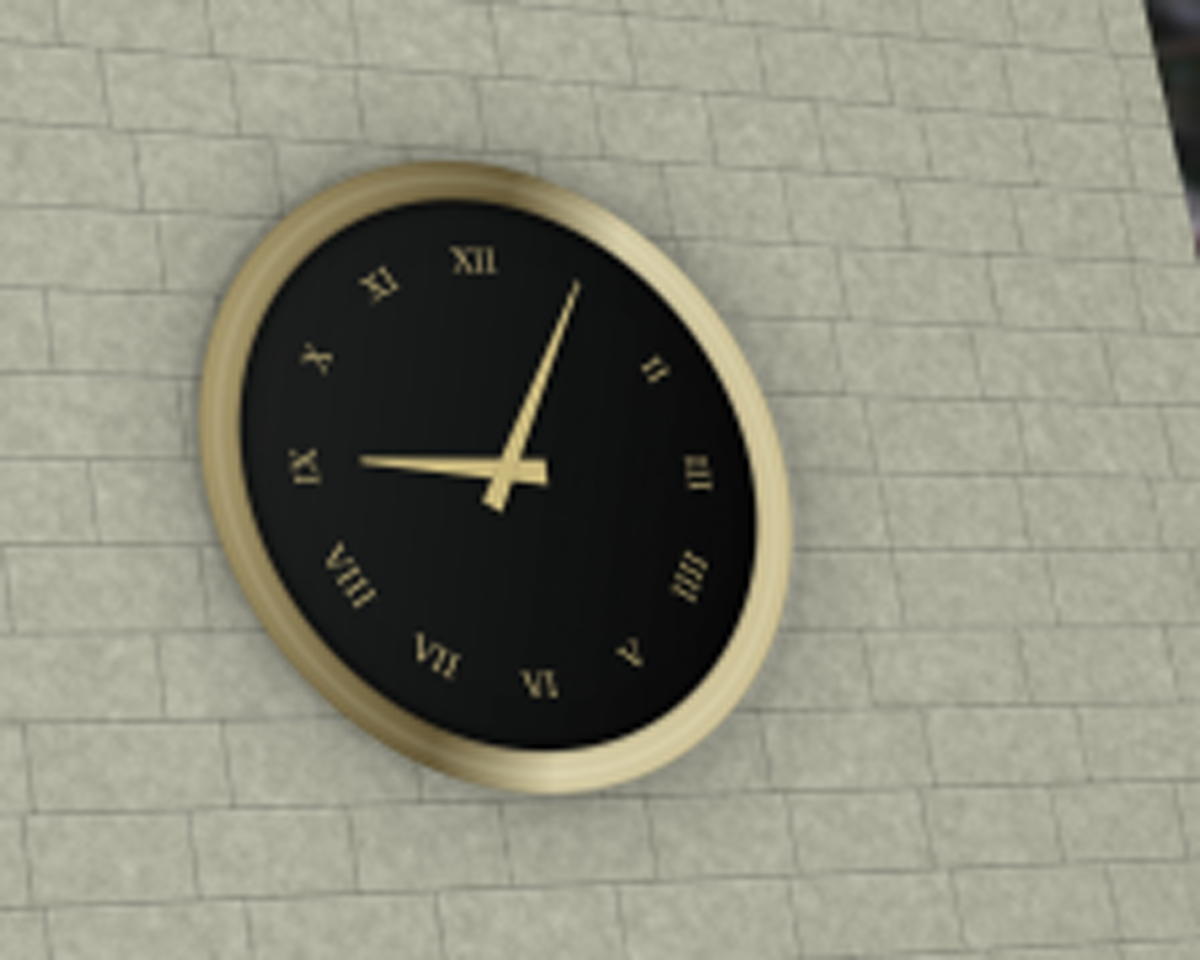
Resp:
9:05
